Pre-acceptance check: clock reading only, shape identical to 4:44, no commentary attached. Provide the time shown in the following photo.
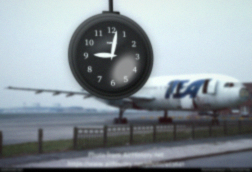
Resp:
9:02
